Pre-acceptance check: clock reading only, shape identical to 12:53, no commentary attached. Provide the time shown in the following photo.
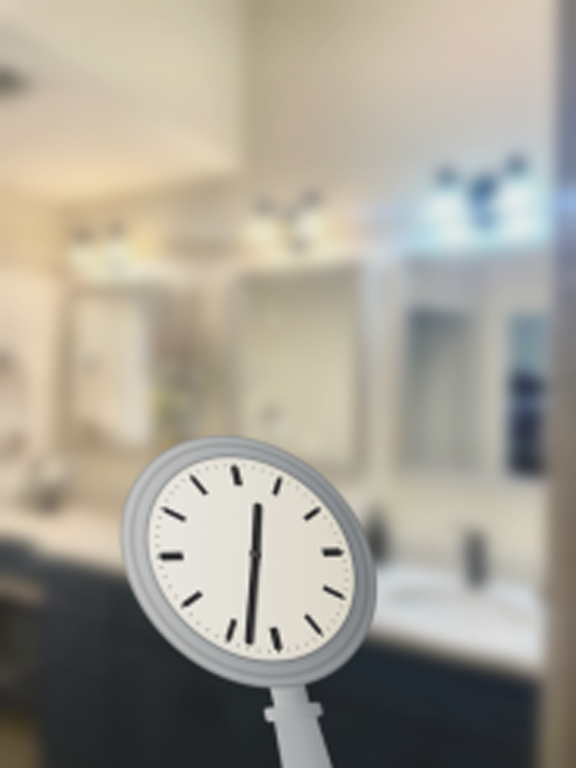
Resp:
12:33
